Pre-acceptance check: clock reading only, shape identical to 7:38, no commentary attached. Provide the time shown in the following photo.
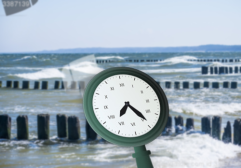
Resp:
7:24
